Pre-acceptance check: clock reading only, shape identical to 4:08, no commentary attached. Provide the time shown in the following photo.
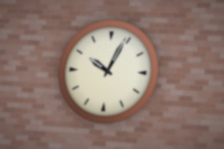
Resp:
10:04
